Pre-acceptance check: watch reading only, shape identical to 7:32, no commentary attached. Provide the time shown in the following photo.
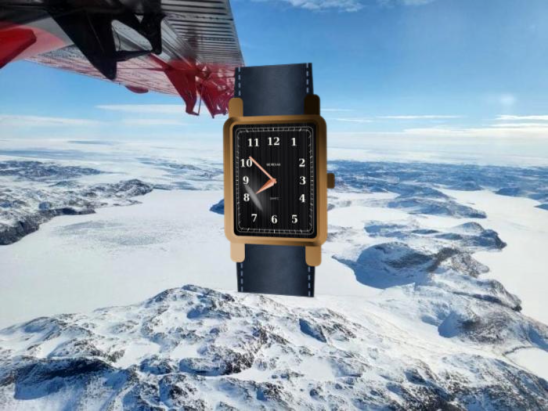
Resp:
7:52
